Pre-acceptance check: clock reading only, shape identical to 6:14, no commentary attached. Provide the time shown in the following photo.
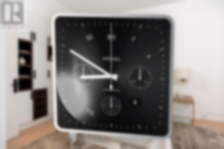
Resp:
8:50
